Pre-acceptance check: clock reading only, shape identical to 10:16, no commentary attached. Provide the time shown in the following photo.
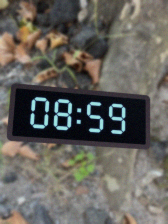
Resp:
8:59
